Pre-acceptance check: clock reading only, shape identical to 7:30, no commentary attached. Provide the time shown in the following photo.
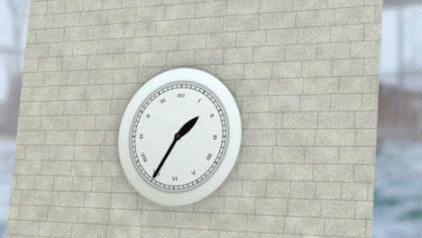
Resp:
1:35
